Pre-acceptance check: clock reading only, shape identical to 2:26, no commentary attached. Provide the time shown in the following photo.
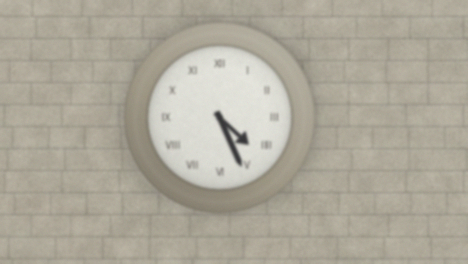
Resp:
4:26
